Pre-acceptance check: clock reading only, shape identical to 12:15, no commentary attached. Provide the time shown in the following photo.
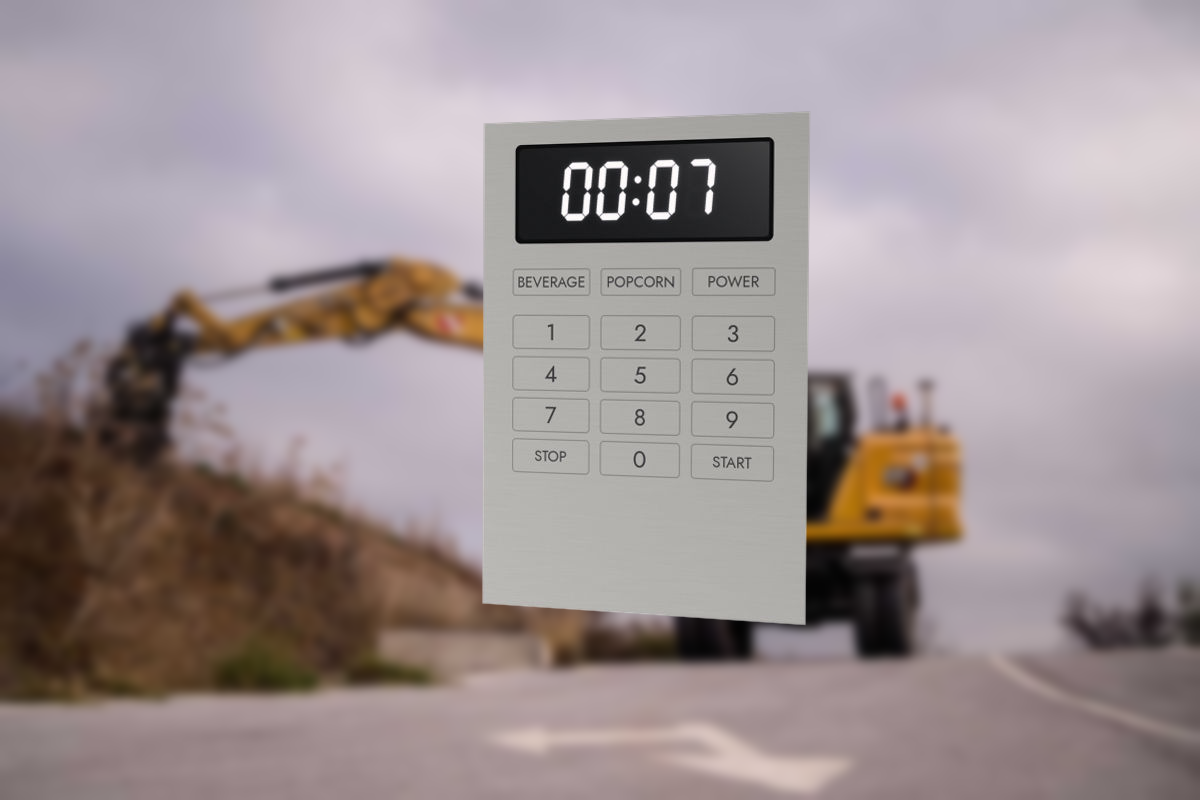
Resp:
0:07
